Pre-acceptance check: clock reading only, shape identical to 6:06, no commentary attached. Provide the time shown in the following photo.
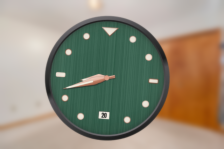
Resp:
8:42
